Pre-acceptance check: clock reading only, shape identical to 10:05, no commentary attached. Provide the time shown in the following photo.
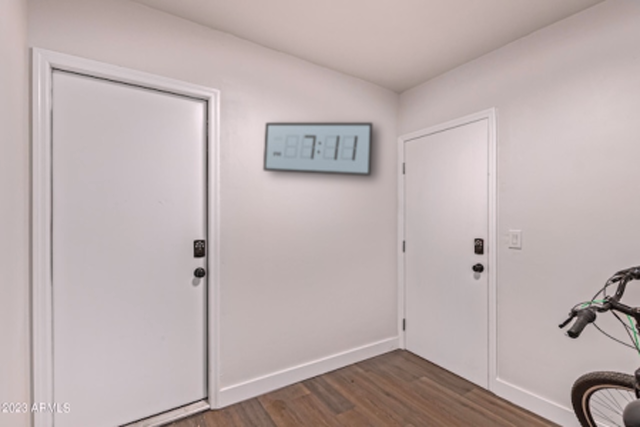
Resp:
7:11
